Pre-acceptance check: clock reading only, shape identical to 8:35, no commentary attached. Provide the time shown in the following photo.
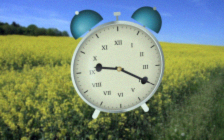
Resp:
9:20
